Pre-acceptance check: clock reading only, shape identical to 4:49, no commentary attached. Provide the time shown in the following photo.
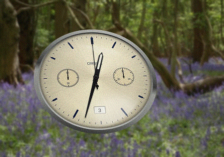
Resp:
12:33
